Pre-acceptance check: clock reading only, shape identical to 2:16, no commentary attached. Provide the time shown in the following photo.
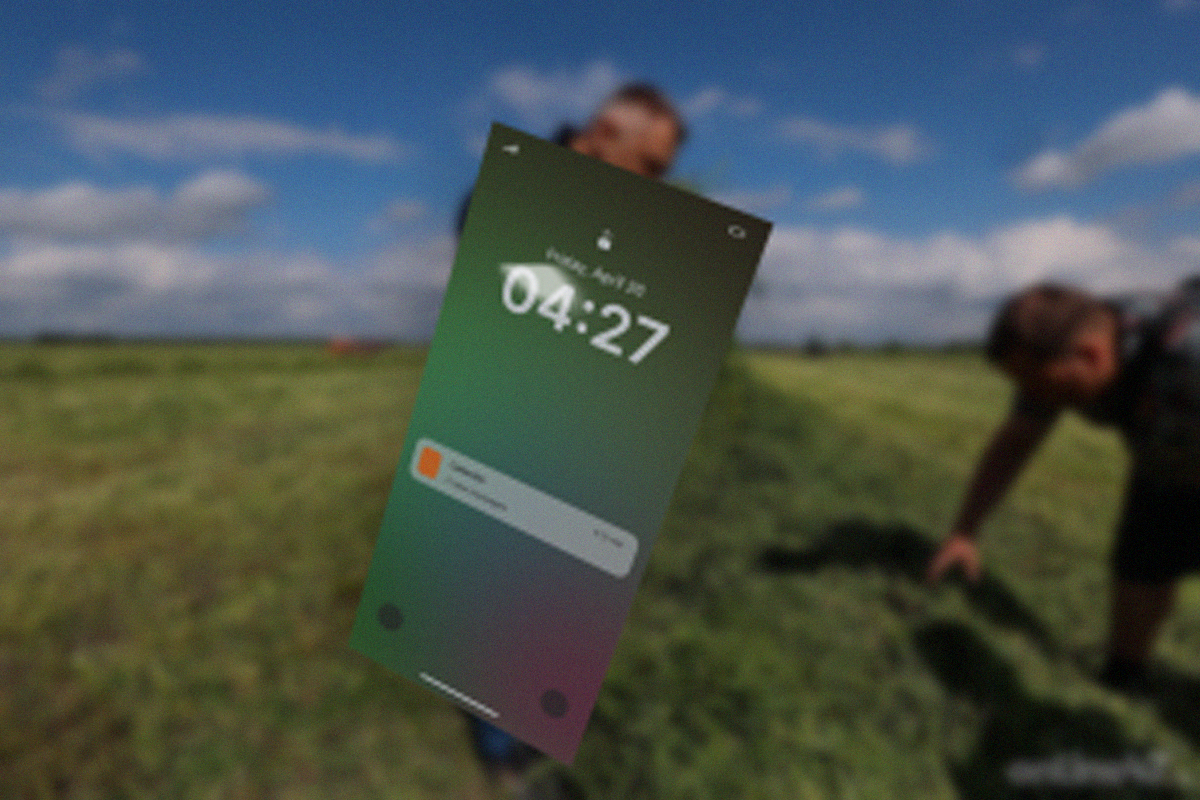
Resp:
4:27
